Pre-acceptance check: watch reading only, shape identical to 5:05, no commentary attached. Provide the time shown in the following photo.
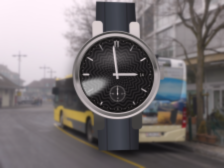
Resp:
2:59
